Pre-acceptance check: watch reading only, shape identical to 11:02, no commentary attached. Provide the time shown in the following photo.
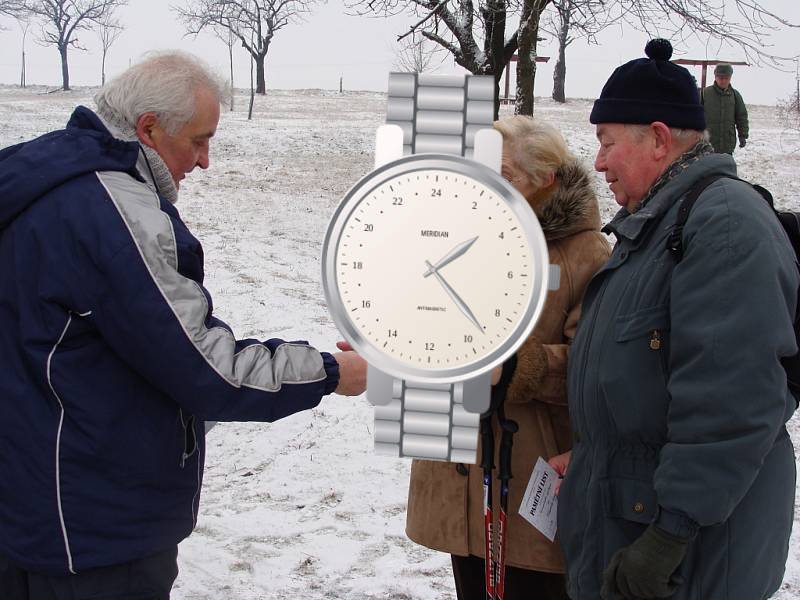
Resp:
3:23
